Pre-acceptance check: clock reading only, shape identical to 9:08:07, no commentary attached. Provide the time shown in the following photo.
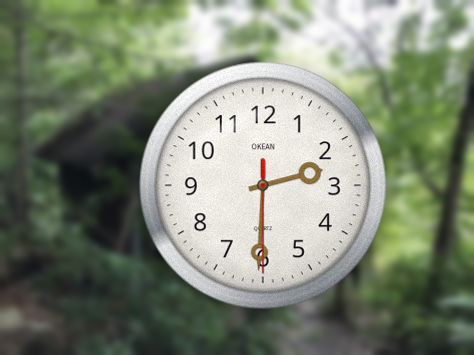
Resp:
2:30:30
